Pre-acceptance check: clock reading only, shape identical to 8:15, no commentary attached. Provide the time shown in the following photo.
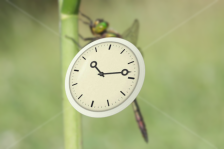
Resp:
10:13
